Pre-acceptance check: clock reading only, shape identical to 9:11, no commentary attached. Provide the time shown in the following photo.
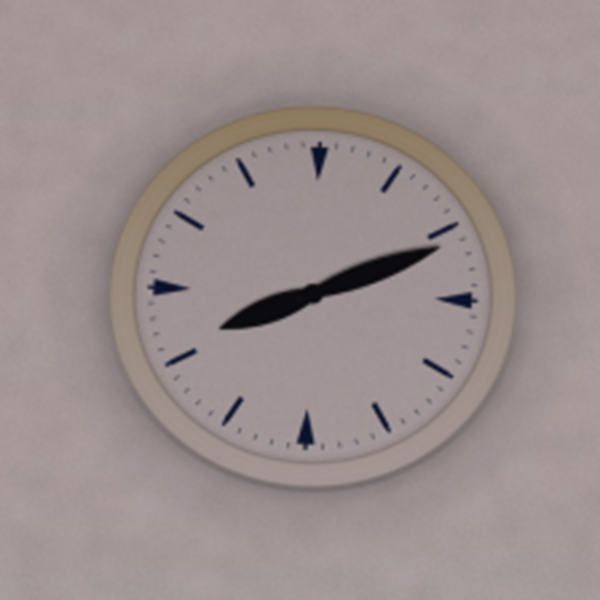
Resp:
8:11
